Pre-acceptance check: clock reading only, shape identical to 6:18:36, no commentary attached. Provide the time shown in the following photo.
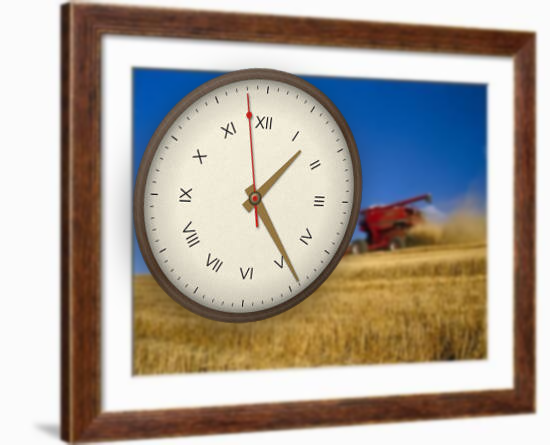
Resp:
1:23:58
